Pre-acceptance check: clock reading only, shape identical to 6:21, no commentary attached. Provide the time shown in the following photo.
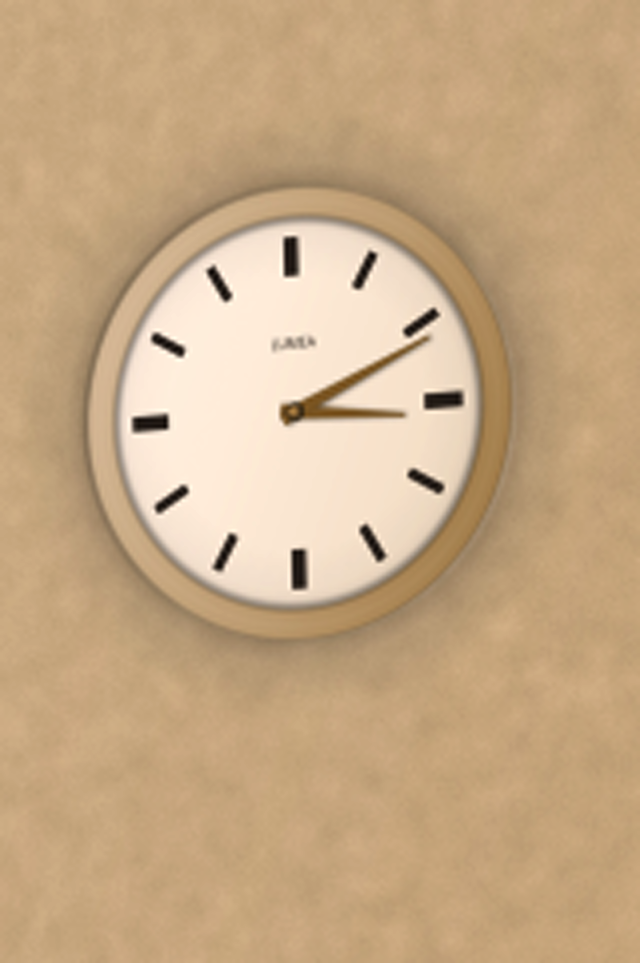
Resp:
3:11
